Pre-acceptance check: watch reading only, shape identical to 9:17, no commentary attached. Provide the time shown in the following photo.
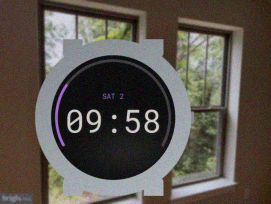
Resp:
9:58
